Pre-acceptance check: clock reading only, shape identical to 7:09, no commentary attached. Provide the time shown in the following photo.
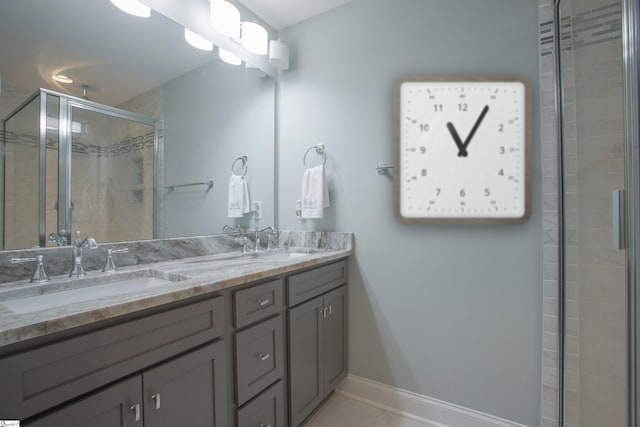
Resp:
11:05
